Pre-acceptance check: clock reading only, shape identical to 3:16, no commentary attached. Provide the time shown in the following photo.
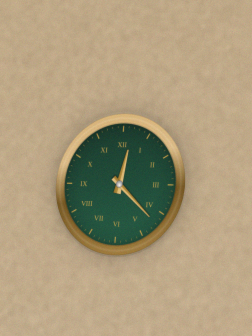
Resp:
12:22
